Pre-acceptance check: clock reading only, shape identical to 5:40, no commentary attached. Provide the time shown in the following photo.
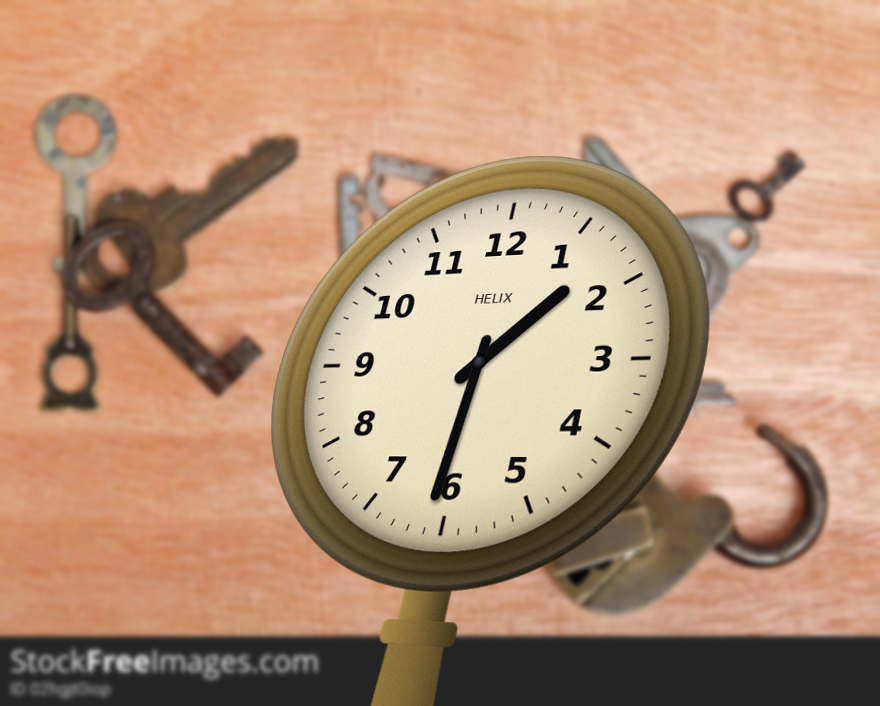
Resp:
1:31
